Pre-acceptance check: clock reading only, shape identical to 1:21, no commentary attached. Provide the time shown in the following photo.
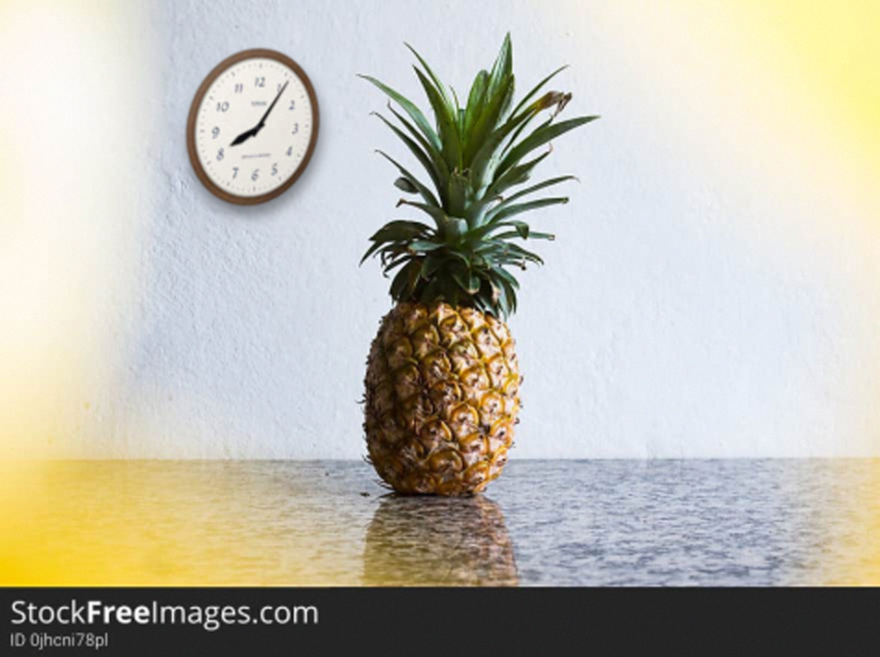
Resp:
8:06
